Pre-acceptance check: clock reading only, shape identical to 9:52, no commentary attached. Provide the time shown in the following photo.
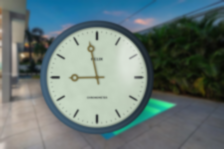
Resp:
8:58
